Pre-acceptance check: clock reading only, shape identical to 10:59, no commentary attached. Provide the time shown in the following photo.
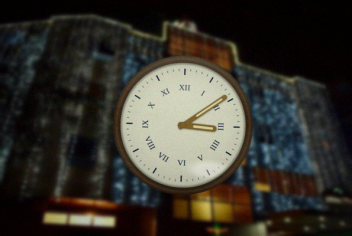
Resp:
3:09
